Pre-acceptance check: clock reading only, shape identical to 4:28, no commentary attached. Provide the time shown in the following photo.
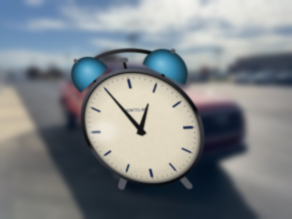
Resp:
12:55
